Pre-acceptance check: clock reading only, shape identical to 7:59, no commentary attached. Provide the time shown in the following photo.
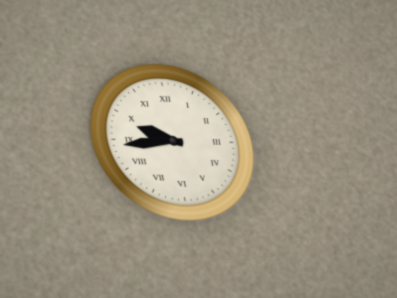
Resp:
9:44
